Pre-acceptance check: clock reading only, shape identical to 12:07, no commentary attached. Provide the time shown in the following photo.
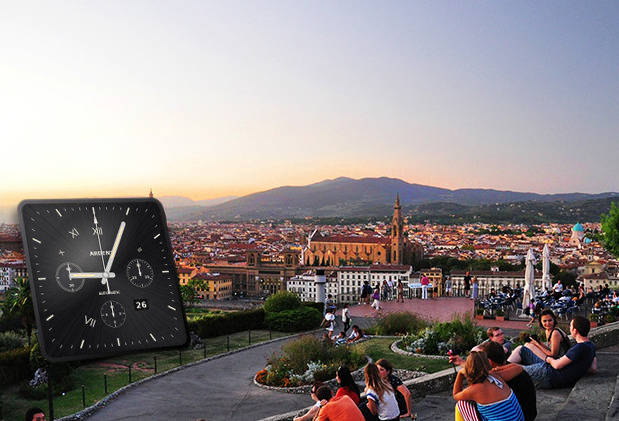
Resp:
9:05
